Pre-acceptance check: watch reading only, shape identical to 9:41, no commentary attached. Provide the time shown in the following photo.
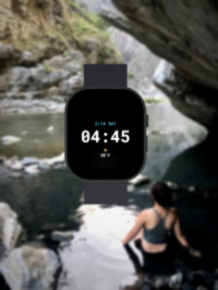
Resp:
4:45
